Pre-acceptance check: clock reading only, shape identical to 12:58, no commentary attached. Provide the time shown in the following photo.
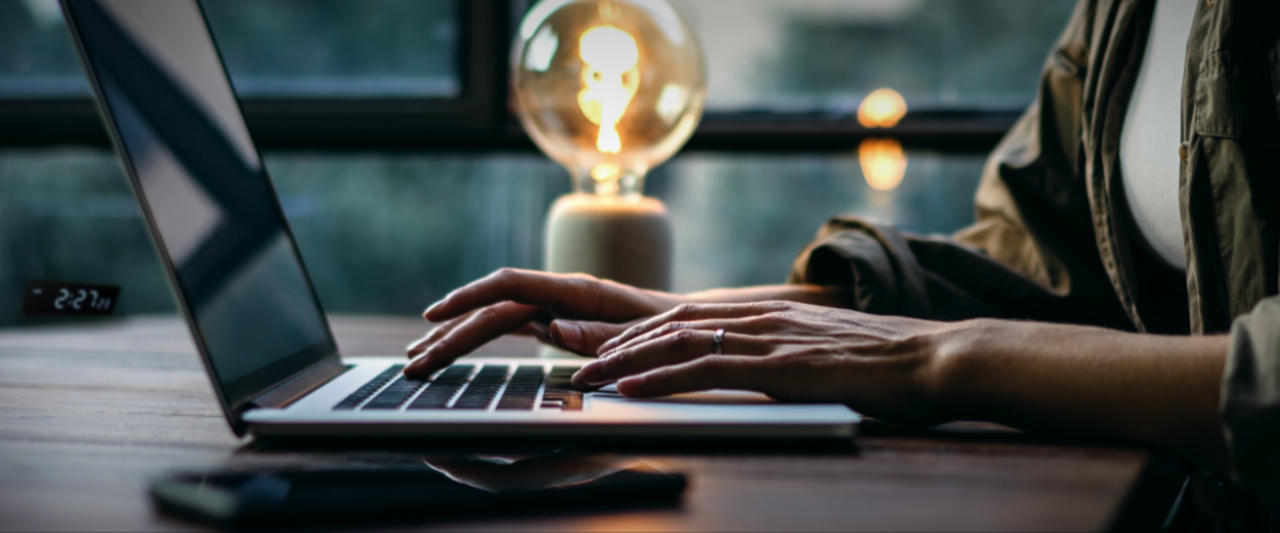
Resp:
2:27
